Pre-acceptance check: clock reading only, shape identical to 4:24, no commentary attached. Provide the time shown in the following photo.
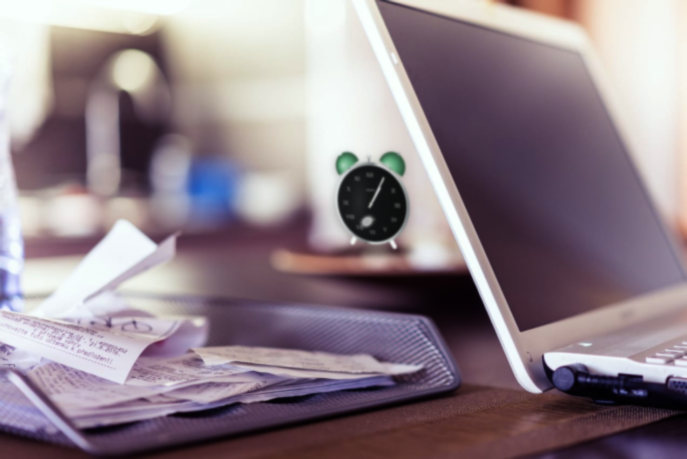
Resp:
1:05
